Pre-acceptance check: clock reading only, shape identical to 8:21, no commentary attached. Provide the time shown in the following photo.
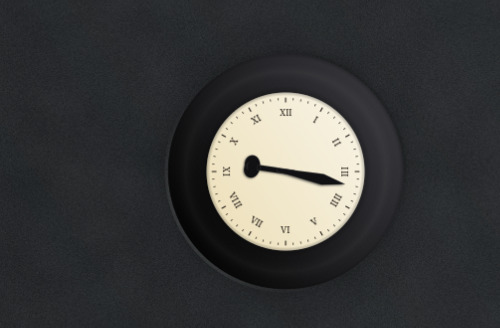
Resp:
9:17
